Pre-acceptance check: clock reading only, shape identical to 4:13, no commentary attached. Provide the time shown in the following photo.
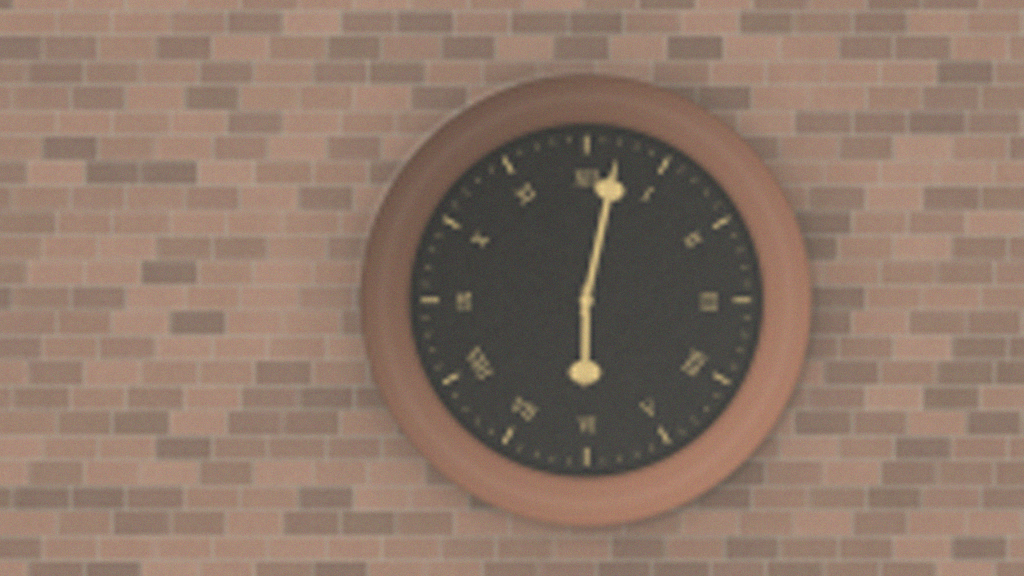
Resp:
6:02
